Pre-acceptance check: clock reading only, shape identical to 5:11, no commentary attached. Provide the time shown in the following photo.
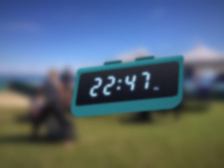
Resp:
22:47
